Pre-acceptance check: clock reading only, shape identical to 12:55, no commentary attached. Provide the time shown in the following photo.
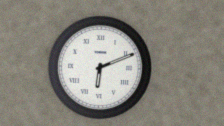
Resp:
6:11
